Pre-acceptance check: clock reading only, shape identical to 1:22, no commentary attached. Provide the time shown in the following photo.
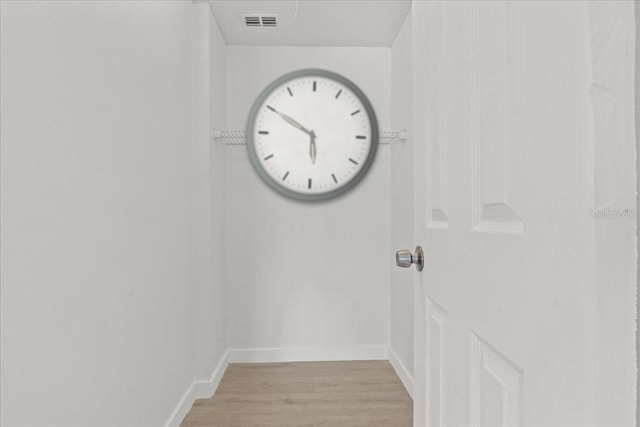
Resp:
5:50
